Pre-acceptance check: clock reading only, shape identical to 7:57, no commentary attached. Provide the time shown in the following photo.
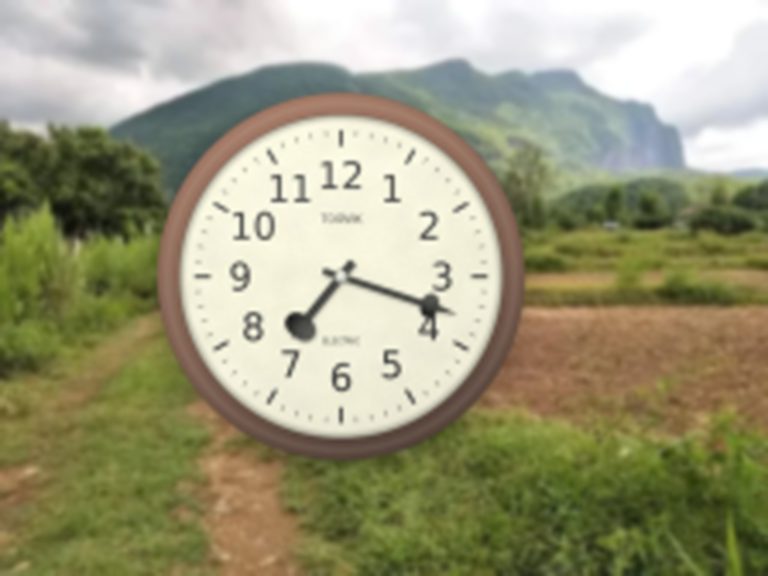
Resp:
7:18
